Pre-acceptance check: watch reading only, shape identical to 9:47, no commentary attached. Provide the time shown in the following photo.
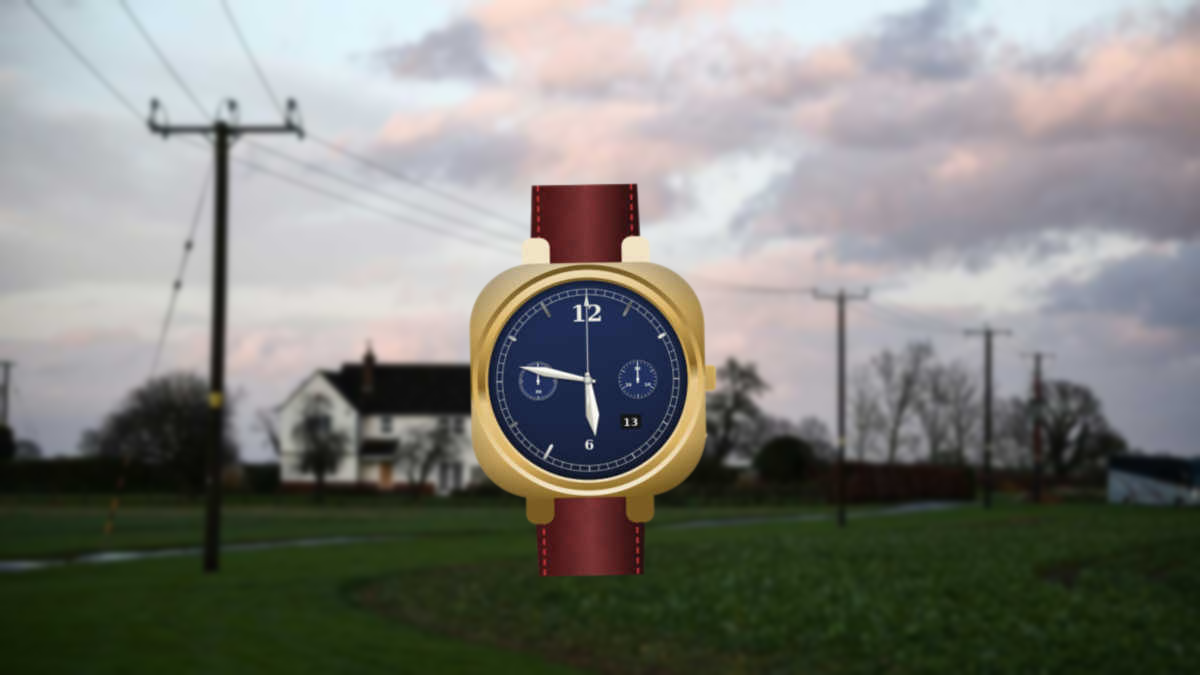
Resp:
5:47
